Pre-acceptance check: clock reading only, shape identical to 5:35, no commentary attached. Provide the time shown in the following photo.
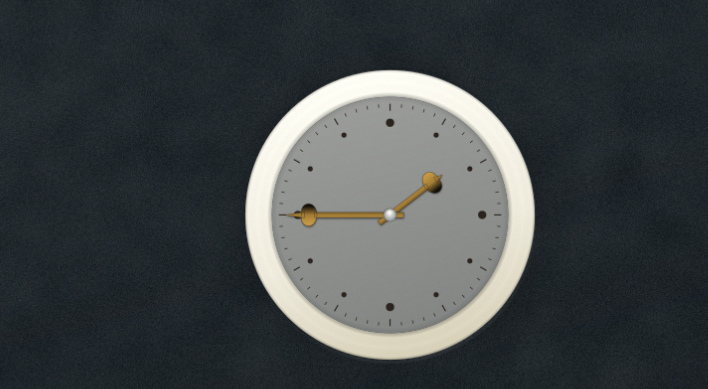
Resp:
1:45
